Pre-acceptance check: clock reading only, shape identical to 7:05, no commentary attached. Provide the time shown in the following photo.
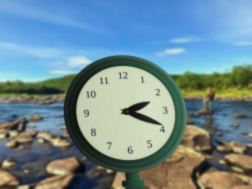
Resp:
2:19
